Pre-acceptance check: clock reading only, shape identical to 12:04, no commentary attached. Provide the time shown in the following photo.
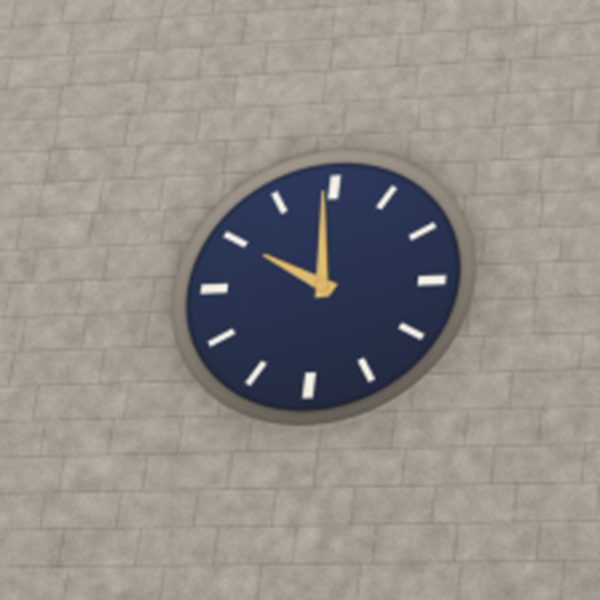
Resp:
9:59
